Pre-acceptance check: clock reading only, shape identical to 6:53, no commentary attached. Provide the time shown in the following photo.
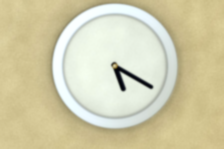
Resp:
5:20
